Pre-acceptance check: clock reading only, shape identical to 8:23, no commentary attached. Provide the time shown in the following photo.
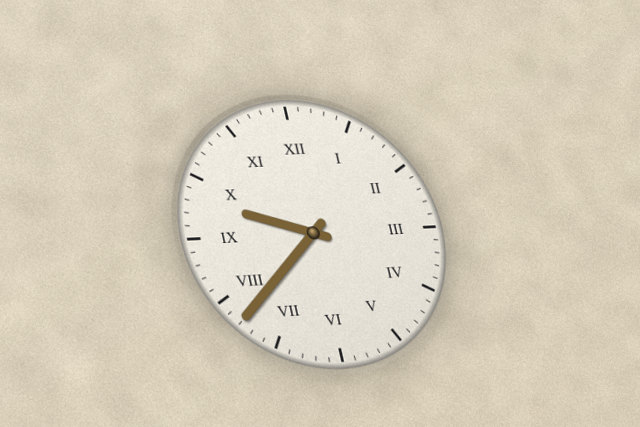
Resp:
9:38
